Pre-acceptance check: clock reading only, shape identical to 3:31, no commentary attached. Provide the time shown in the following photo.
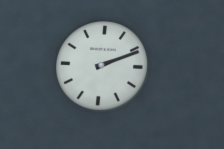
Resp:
2:11
